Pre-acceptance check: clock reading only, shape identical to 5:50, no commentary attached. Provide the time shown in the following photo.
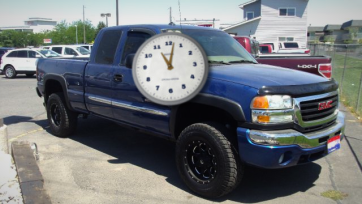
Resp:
11:02
